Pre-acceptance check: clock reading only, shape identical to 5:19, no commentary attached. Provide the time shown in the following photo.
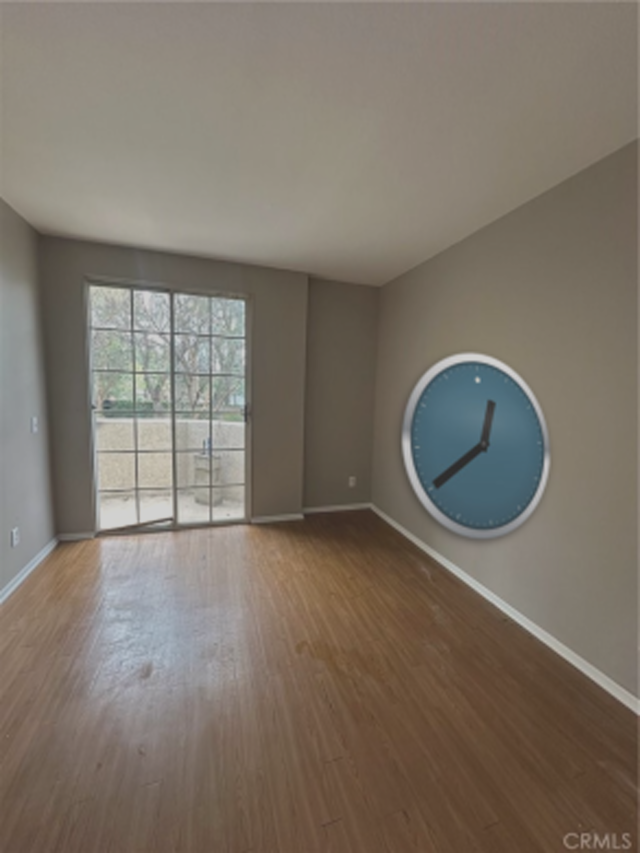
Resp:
12:40
